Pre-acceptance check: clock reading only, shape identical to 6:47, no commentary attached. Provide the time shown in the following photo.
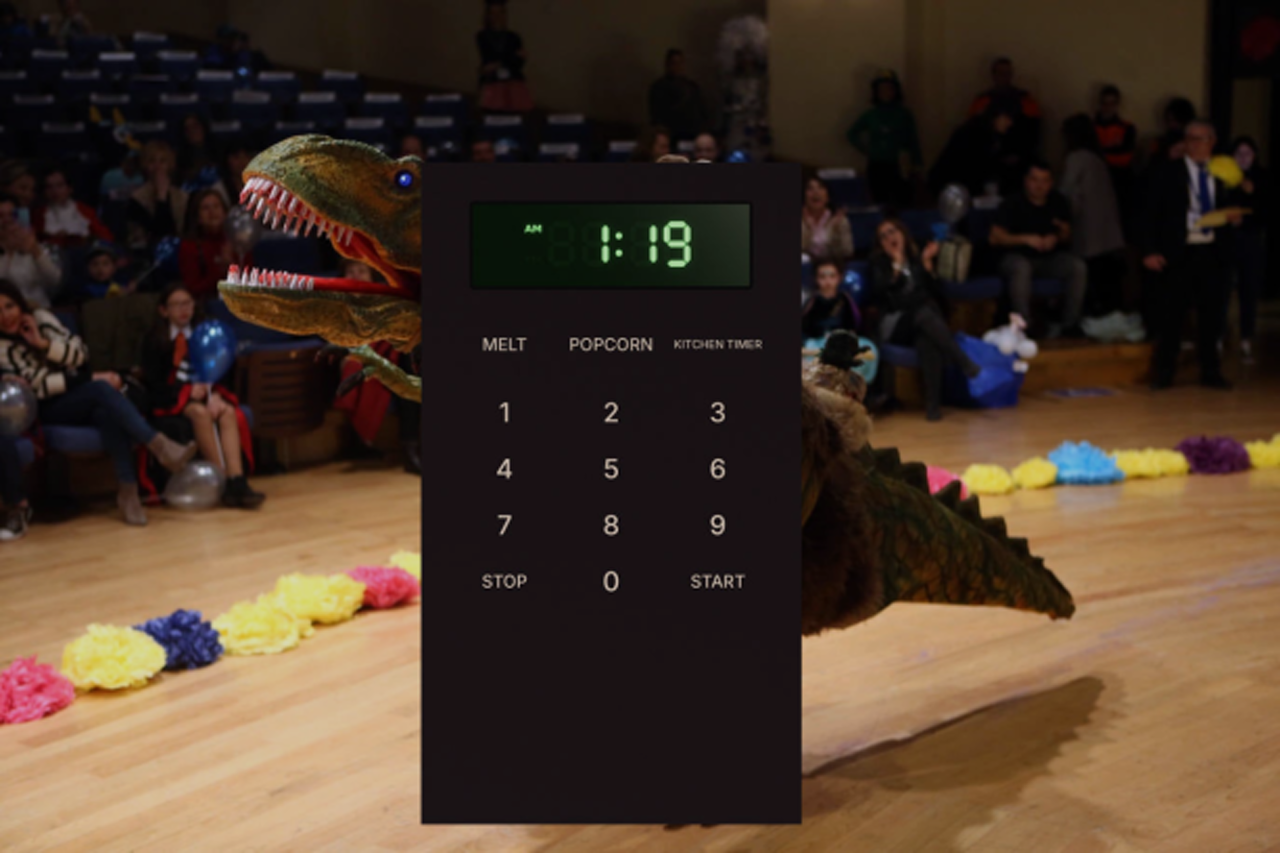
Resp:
1:19
